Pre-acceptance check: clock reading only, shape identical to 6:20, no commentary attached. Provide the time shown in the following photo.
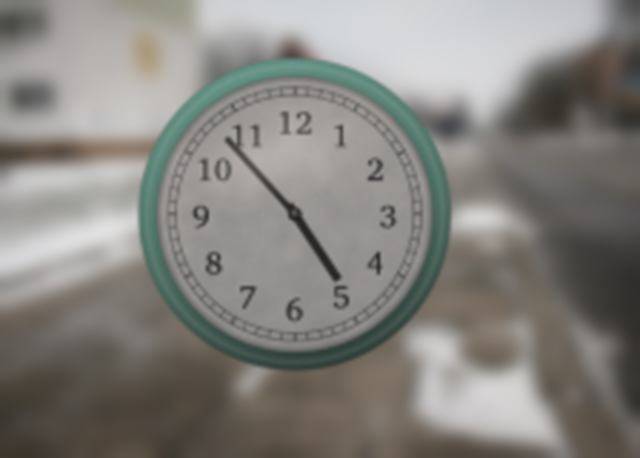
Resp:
4:53
